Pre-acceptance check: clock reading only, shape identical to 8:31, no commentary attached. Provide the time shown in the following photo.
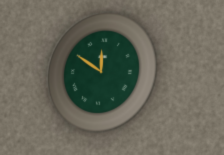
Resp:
11:50
